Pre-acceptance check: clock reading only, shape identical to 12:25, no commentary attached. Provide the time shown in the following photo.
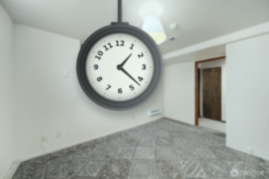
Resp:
1:22
